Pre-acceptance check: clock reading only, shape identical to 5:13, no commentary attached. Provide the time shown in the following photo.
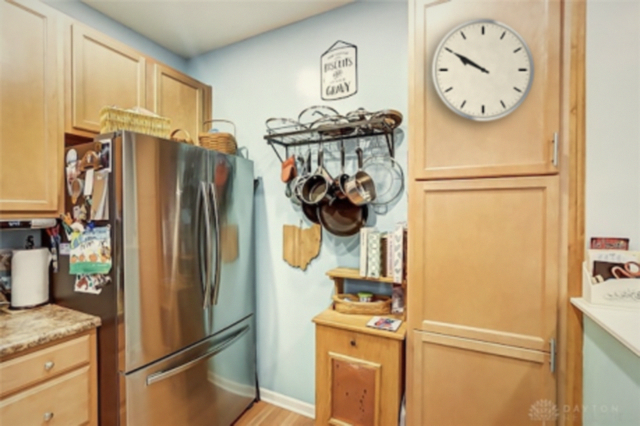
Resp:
9:50
